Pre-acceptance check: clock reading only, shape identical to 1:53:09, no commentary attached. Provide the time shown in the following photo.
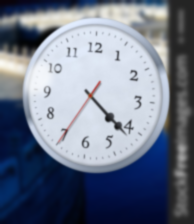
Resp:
4:21:35
